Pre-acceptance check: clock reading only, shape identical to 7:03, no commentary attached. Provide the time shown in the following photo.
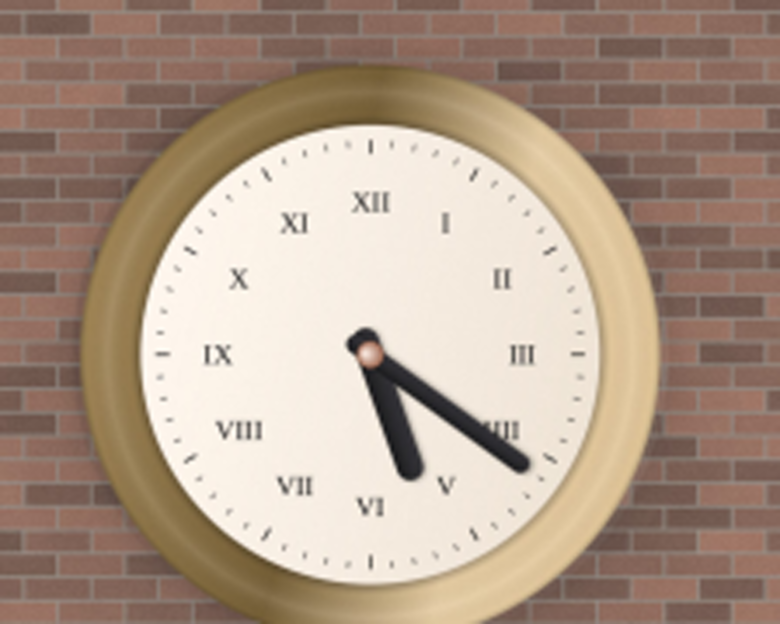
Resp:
5:21
